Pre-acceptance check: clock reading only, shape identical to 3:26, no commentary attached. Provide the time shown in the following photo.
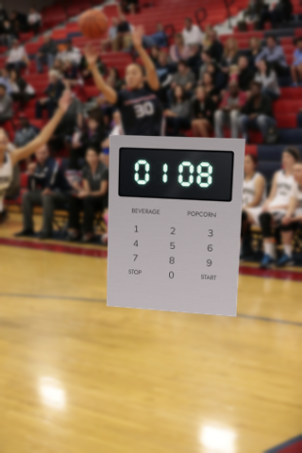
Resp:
1:08
